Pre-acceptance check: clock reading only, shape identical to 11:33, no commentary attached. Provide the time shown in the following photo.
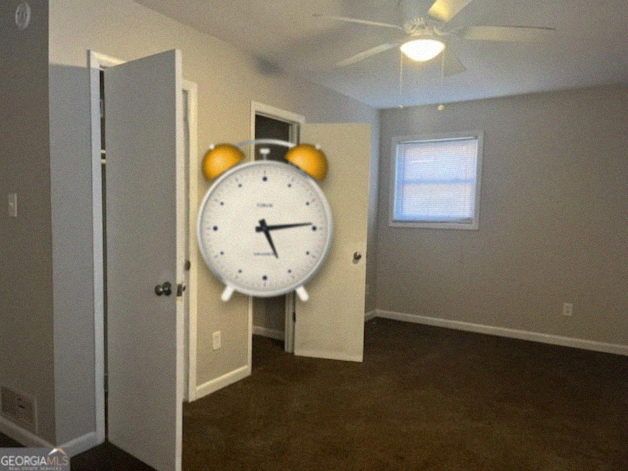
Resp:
5:14
